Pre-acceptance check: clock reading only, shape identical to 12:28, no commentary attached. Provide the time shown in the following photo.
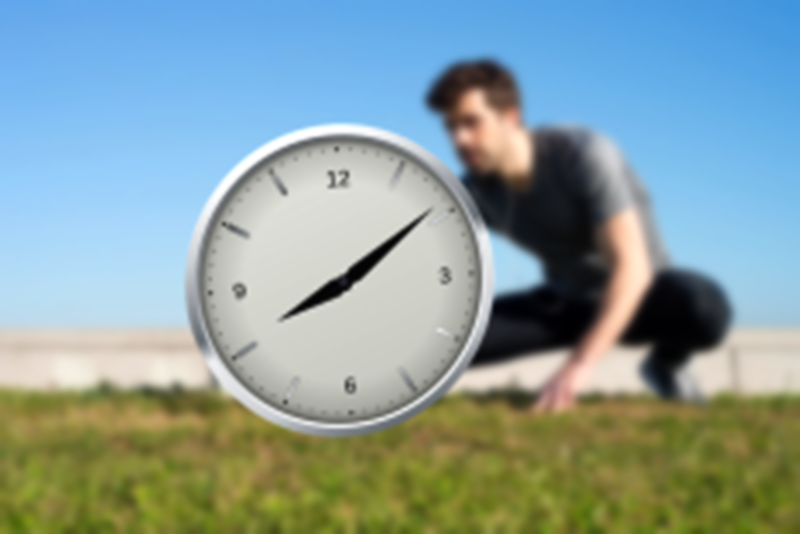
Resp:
8:09
